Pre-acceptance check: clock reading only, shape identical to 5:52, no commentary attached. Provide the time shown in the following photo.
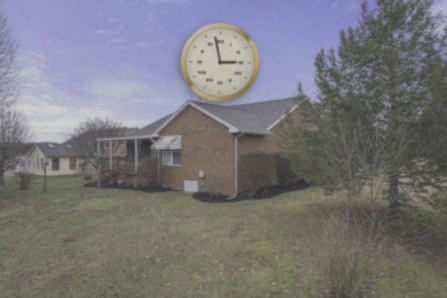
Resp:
2:58
